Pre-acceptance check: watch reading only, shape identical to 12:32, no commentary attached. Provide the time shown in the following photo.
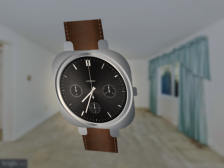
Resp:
7:34
